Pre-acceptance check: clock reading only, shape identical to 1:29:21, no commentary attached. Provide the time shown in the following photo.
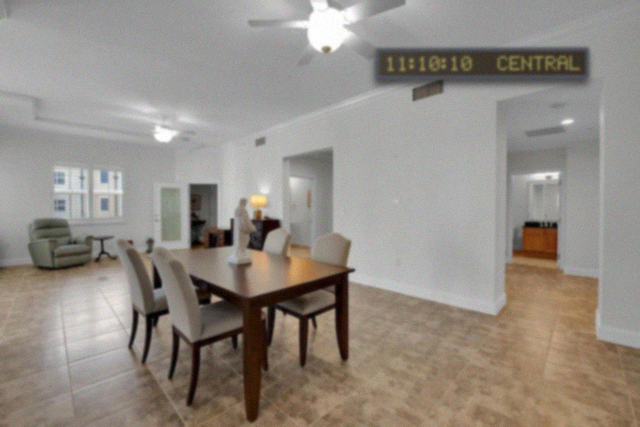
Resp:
11:10:10
